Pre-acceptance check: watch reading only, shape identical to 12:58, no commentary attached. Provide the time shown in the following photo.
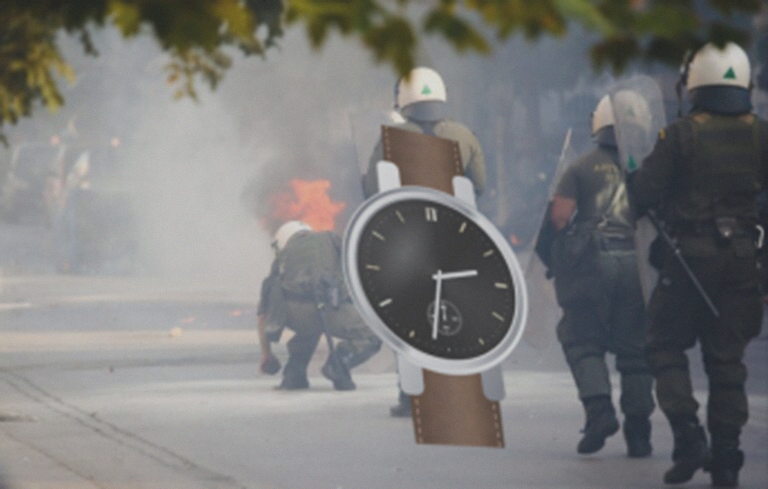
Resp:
2:32
